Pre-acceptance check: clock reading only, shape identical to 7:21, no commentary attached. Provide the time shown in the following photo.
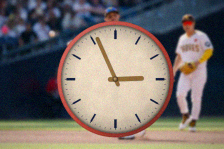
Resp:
2:56
